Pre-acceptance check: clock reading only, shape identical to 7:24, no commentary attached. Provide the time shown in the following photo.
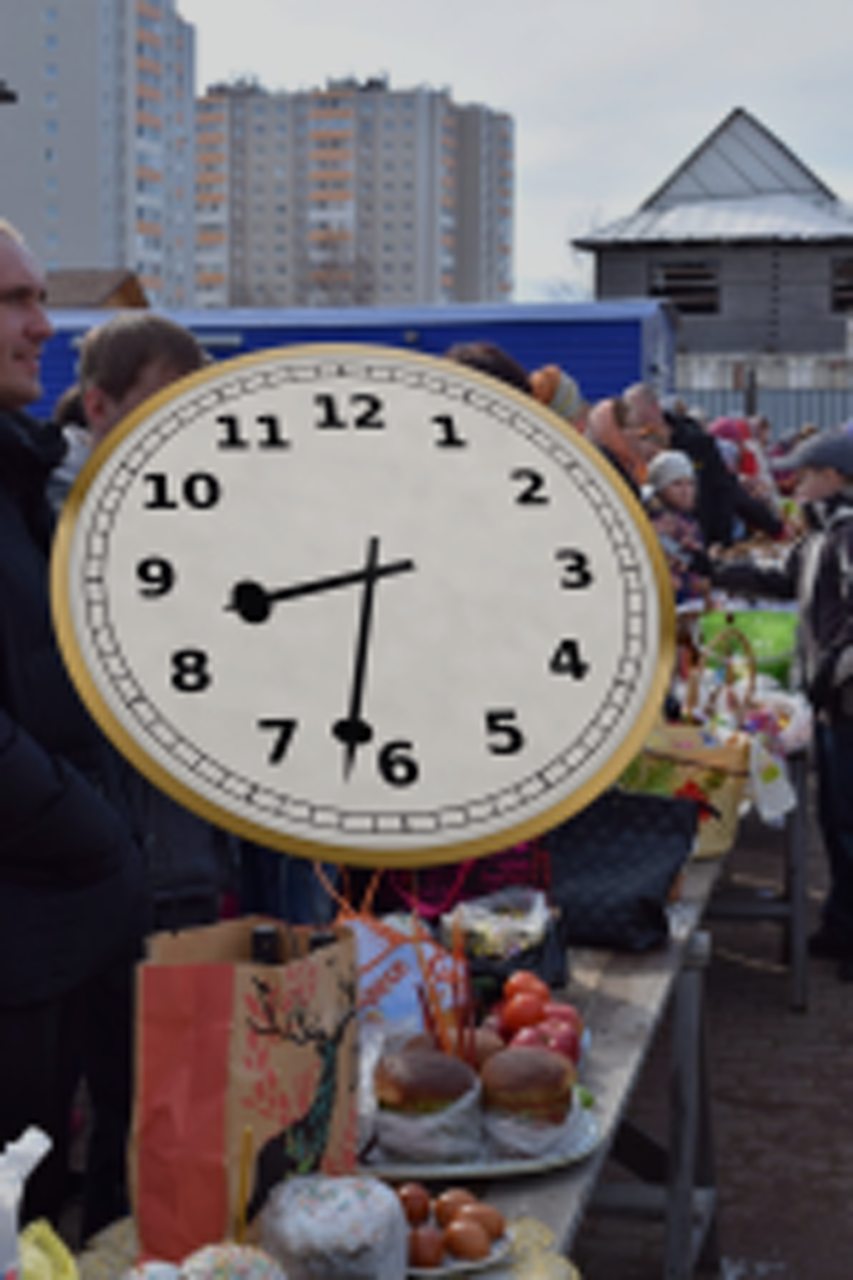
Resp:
8:32
